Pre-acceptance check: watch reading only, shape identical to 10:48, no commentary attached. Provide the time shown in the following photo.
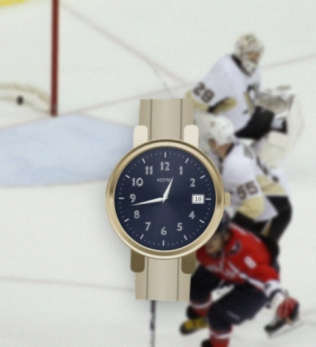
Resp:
12:43
